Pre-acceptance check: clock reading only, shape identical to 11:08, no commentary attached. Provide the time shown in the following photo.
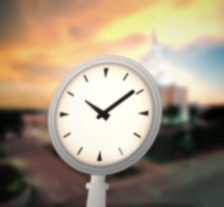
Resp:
10:09
